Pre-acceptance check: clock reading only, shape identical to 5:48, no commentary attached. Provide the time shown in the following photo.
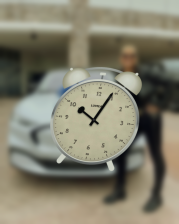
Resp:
10:04
